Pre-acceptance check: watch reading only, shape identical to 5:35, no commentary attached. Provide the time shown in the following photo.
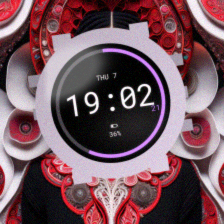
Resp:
19:02
